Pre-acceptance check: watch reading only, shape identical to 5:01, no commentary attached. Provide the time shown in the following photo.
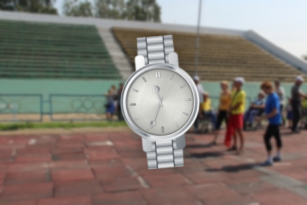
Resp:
11:34
